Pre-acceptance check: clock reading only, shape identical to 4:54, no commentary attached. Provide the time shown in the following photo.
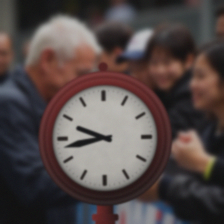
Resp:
9:43
